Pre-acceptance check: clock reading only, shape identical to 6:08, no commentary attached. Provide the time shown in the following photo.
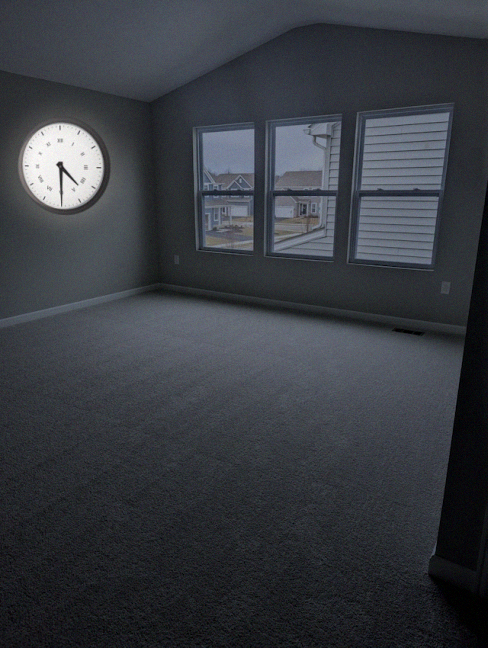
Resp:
4:30
